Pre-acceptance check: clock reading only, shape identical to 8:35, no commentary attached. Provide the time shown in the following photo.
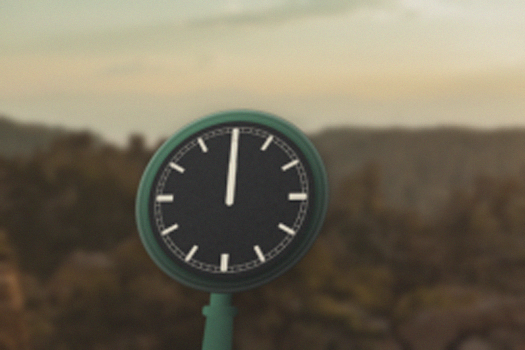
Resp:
12:00
